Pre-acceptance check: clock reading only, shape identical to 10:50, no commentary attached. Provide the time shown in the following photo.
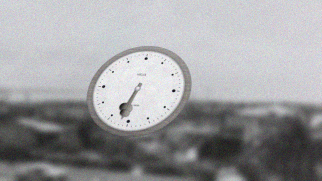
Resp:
6:32
